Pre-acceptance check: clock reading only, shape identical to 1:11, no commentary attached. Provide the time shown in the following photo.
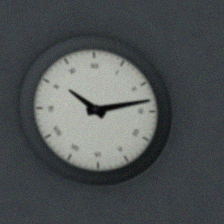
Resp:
10:13
